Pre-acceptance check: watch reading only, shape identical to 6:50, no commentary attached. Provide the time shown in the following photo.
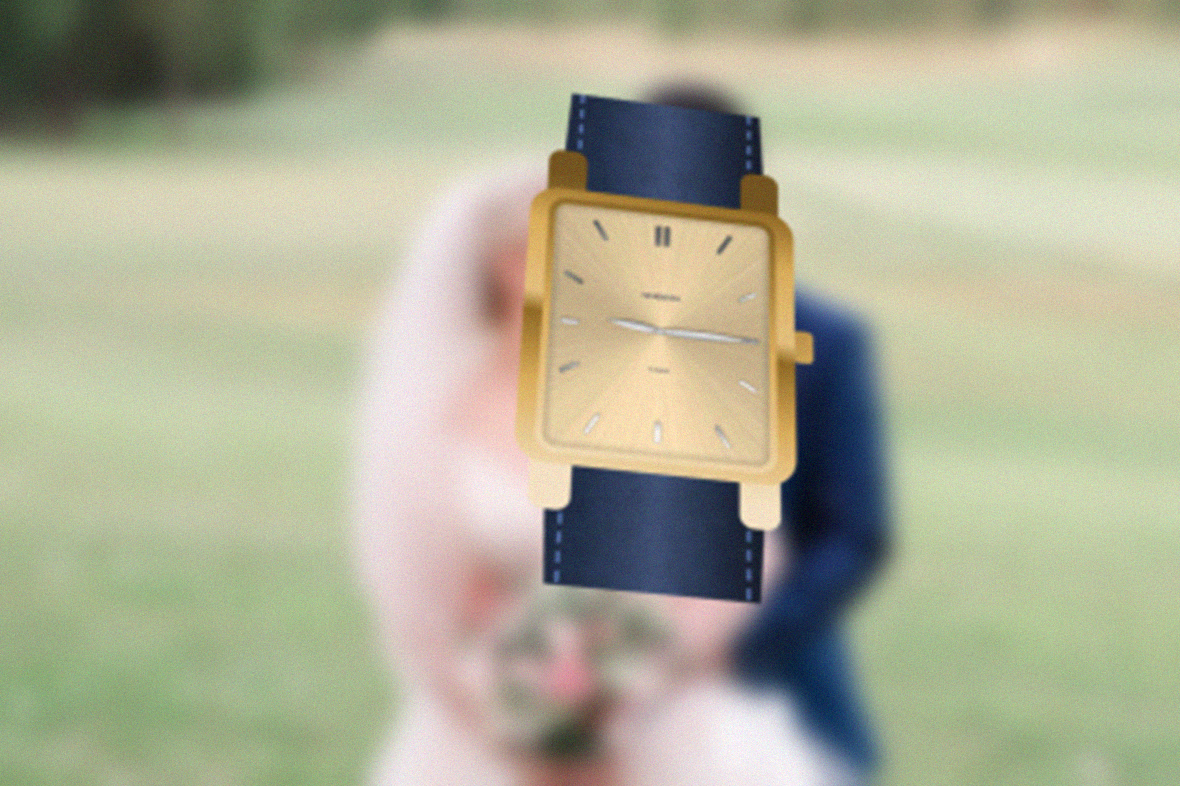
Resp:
9:15
